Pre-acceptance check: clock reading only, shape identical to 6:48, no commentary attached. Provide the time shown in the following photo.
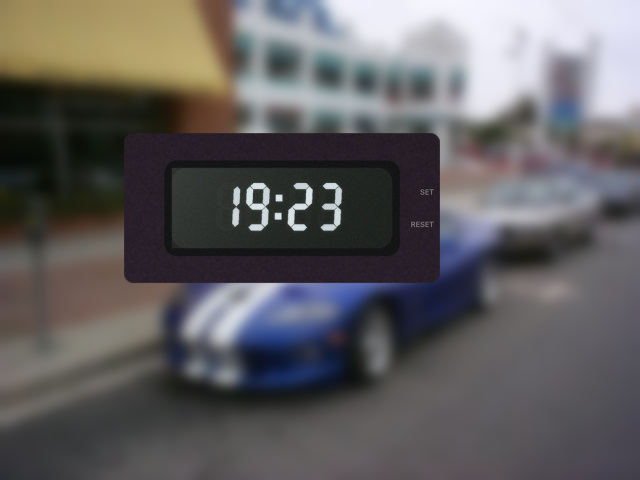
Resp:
19:23
